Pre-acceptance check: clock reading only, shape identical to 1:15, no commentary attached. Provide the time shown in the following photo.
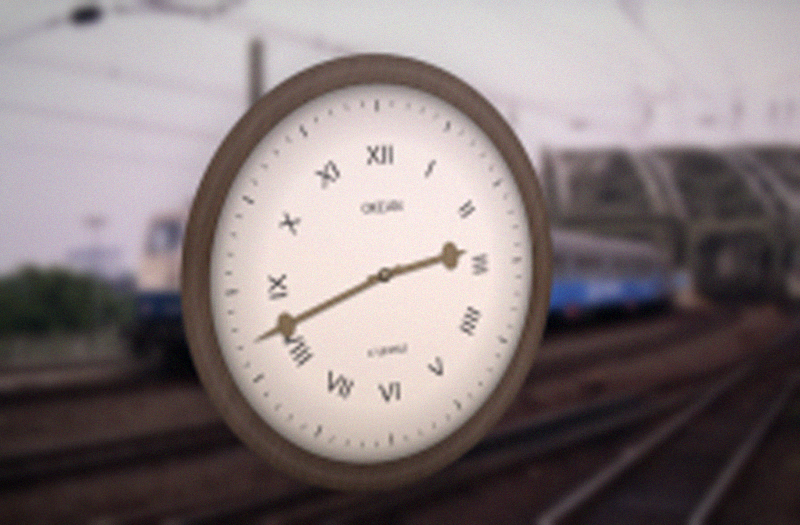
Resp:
2:42
